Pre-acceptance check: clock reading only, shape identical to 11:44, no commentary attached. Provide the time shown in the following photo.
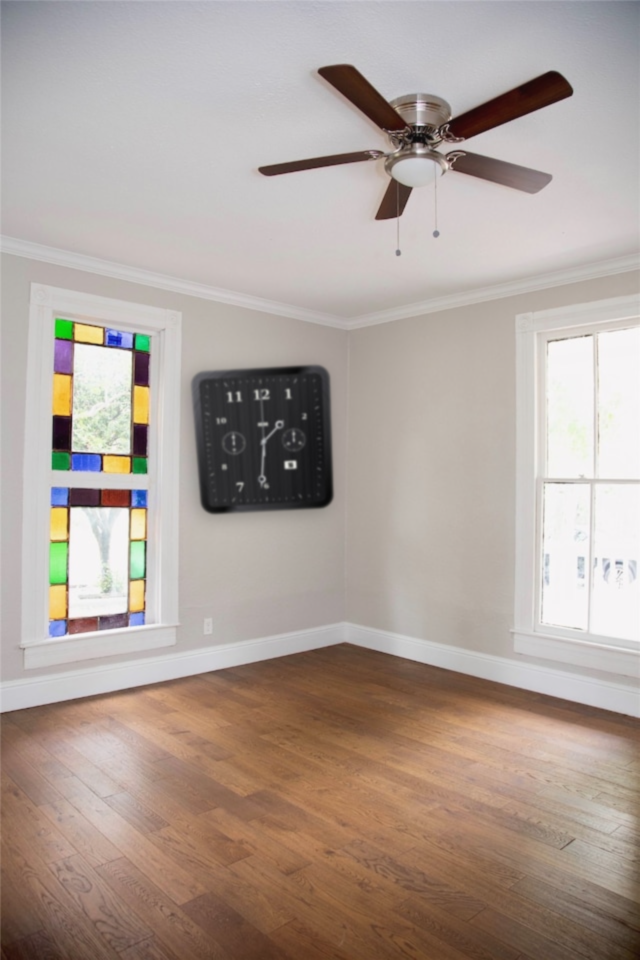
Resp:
1:31
